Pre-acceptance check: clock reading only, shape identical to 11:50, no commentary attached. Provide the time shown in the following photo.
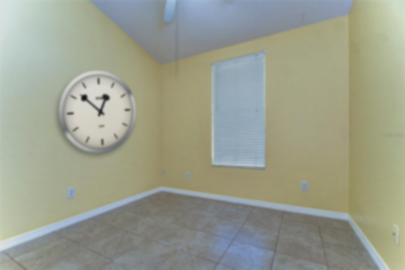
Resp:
12:52
